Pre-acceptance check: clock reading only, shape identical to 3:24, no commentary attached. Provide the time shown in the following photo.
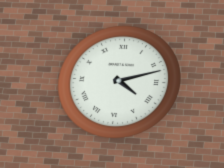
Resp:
4:12
